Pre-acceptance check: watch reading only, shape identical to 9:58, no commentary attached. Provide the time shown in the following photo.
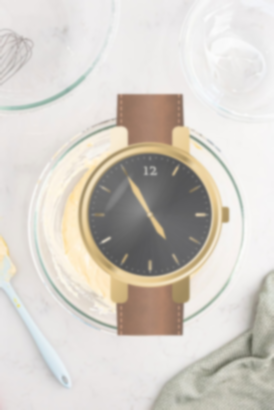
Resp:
4:55
